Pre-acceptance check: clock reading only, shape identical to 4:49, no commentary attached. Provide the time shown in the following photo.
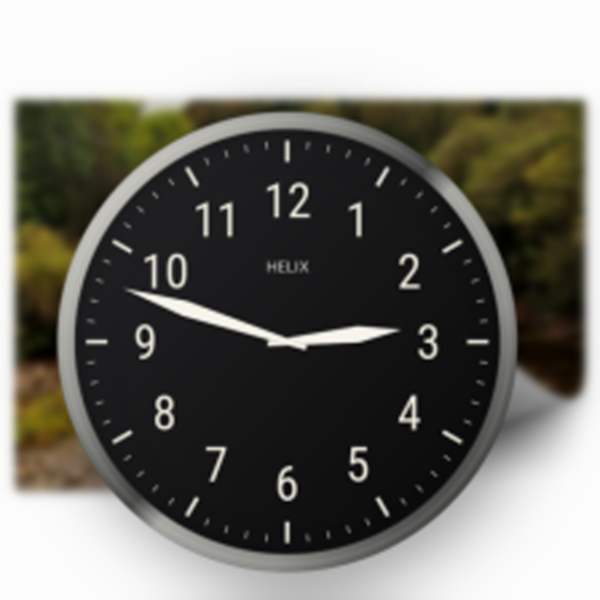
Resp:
2:48
